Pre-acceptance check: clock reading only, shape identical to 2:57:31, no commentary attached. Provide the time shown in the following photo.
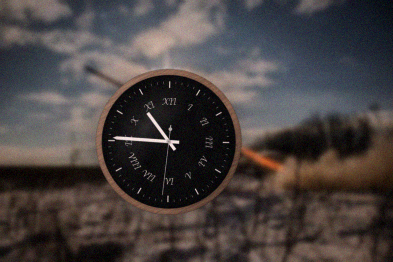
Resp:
10:45:31
